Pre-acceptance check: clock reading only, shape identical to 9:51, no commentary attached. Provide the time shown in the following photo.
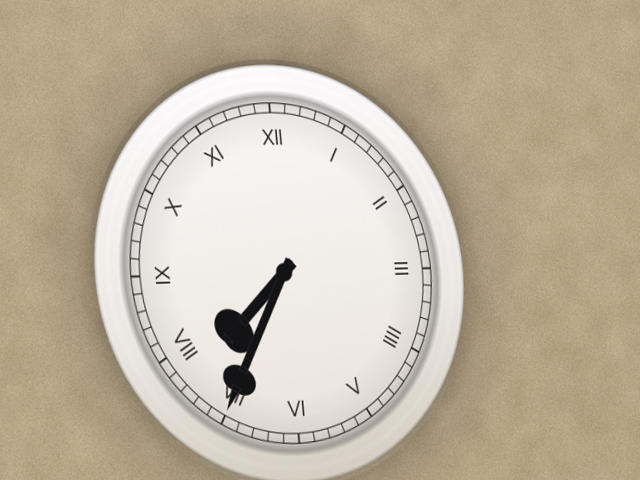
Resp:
7:35
